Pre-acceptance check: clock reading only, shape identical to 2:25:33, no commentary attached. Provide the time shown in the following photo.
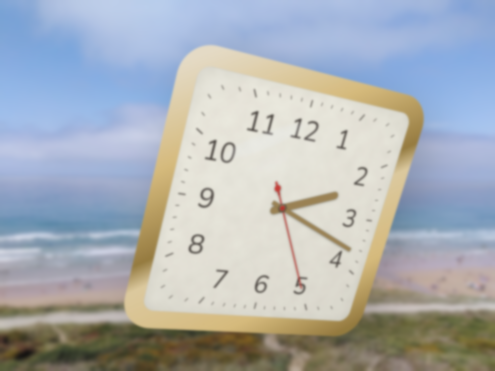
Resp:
2:18:25
